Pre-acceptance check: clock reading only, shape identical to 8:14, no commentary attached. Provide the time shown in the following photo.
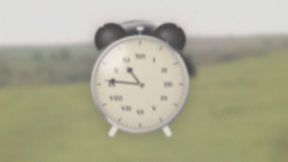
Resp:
10:46
